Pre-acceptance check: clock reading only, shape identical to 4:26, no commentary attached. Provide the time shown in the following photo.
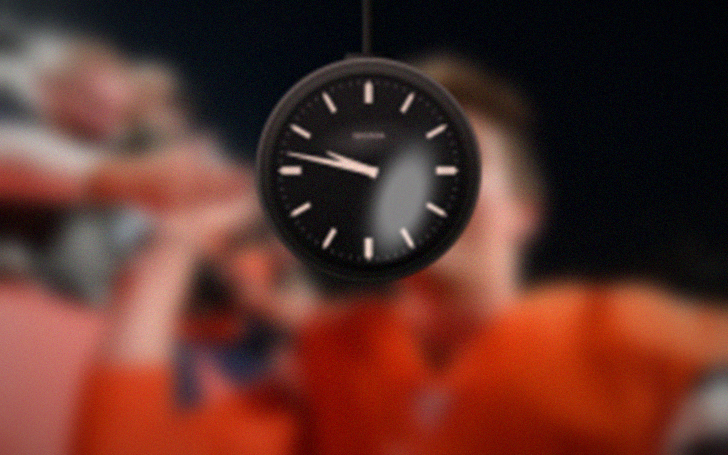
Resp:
9:47
